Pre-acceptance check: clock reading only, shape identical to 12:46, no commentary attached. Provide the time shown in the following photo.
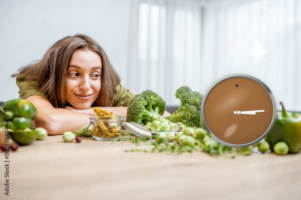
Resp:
3:15
